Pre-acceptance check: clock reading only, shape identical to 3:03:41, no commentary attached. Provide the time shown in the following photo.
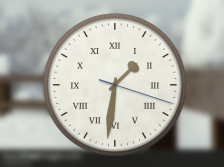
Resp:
1:31:18
